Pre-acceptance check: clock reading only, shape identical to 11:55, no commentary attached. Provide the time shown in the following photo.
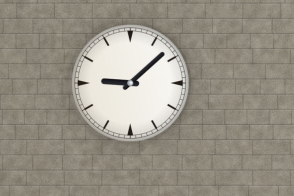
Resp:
9:08
